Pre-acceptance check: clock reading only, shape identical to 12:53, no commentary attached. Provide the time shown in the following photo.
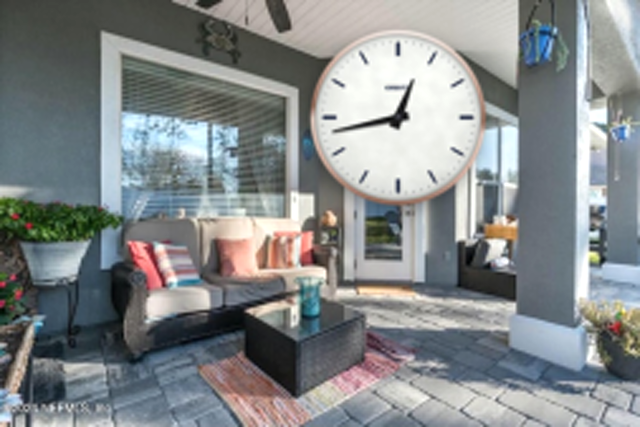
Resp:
12:43
